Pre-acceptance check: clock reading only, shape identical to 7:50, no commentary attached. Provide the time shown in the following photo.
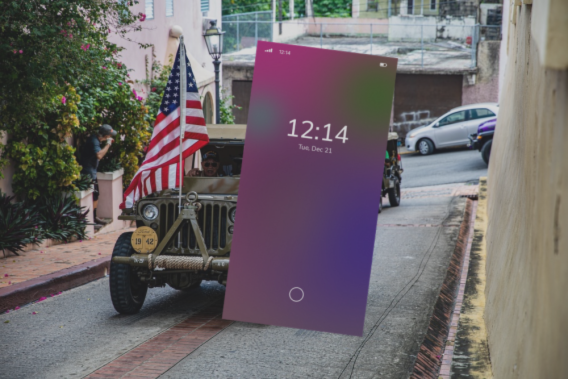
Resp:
12:14
